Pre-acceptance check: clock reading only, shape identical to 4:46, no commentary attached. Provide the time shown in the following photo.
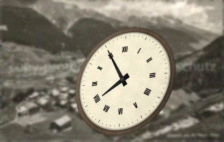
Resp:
7:55
